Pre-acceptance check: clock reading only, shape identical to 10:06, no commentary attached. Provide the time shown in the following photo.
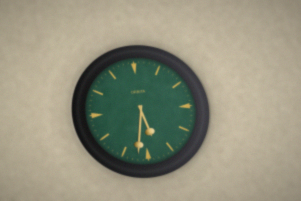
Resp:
5:32
